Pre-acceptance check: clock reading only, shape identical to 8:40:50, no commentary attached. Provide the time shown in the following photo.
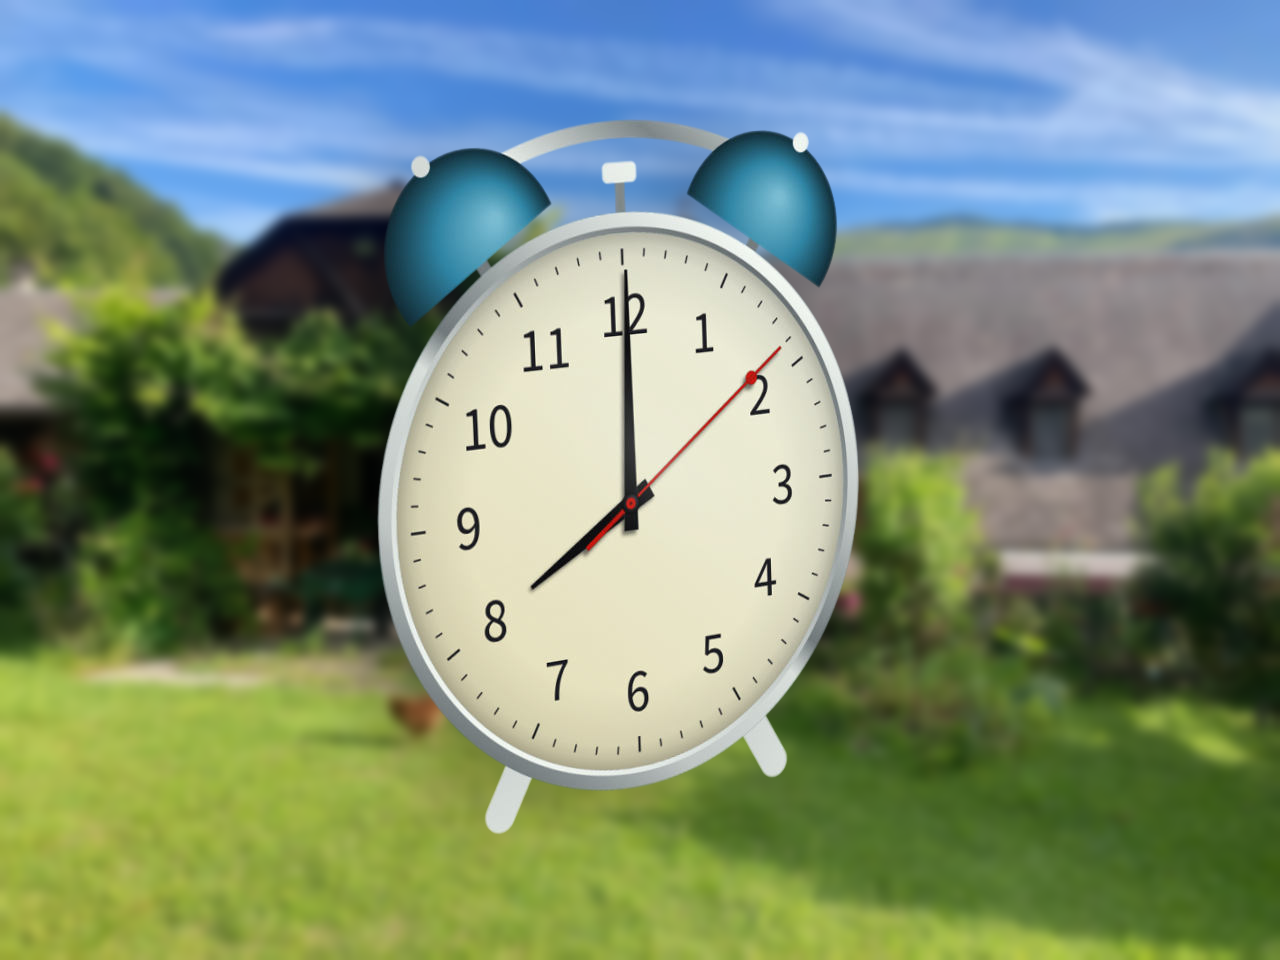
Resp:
8:00:09
